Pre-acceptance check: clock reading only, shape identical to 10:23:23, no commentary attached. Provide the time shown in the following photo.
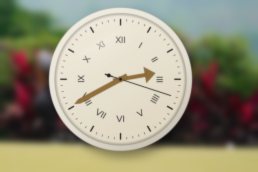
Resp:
2:40:18
